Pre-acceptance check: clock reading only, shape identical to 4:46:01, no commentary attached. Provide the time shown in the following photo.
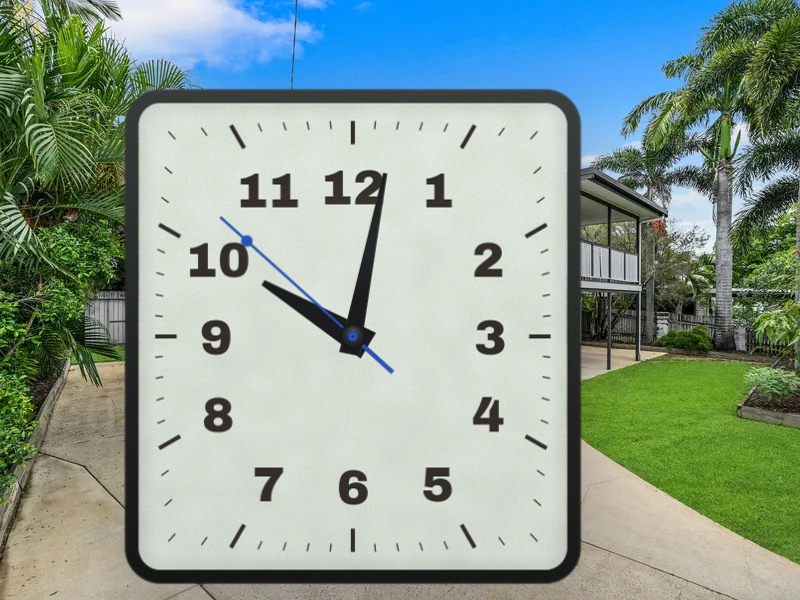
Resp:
10:01:52
